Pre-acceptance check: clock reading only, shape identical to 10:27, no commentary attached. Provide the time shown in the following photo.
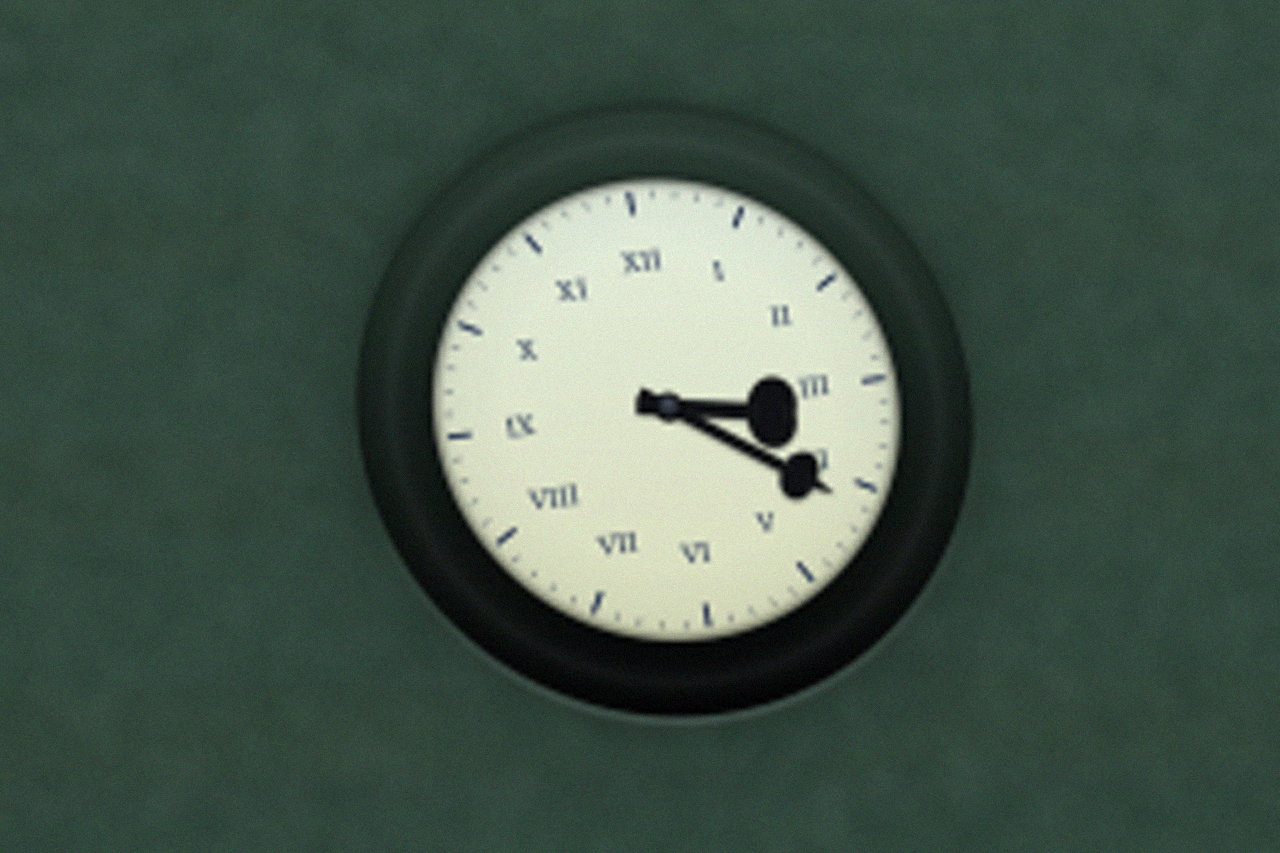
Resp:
3:21
